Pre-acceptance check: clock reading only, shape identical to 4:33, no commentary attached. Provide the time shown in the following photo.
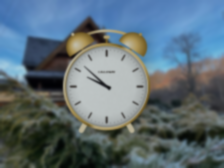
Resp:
9:52
